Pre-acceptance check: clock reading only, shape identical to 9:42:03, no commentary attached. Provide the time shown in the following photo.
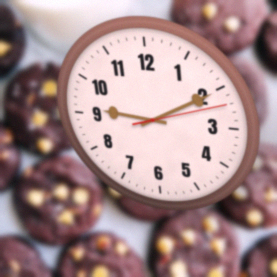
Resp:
9:10:12
